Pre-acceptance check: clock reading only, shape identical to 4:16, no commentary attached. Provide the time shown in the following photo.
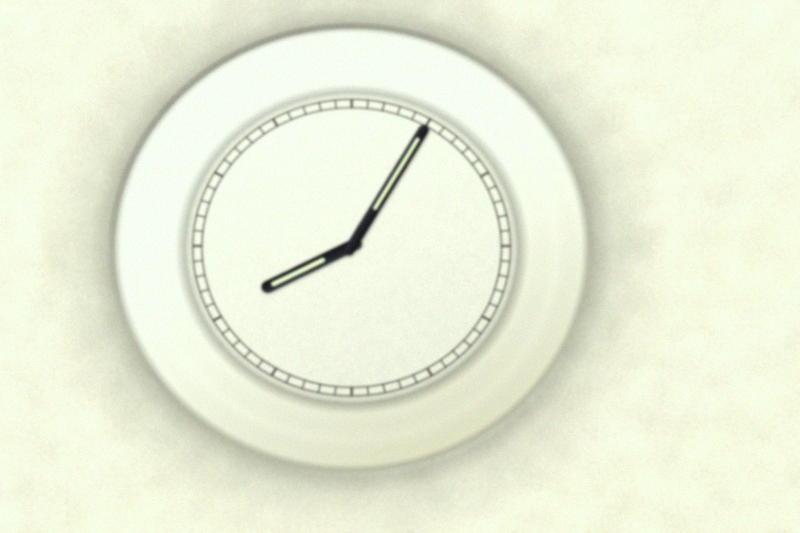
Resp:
8:05
